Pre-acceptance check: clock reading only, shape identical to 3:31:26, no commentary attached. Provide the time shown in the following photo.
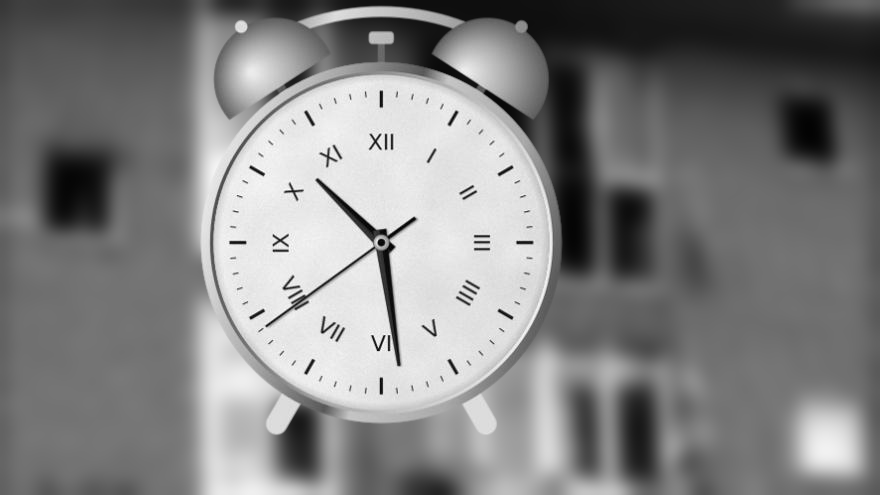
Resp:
10:28:39
